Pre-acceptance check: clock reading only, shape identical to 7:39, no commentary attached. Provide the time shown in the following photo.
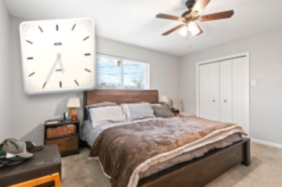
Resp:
5:35
